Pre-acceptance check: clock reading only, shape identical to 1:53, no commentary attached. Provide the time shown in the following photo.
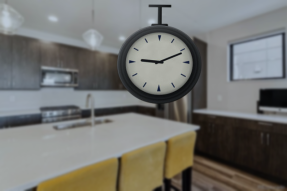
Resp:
9:11
